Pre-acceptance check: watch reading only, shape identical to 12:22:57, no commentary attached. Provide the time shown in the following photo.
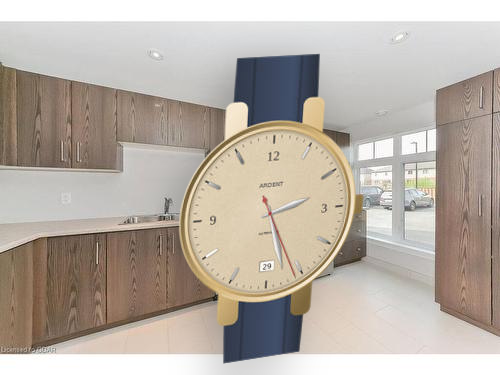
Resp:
2:27:26
